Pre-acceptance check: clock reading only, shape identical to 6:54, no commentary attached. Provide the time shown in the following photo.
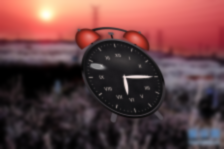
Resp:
6:15
